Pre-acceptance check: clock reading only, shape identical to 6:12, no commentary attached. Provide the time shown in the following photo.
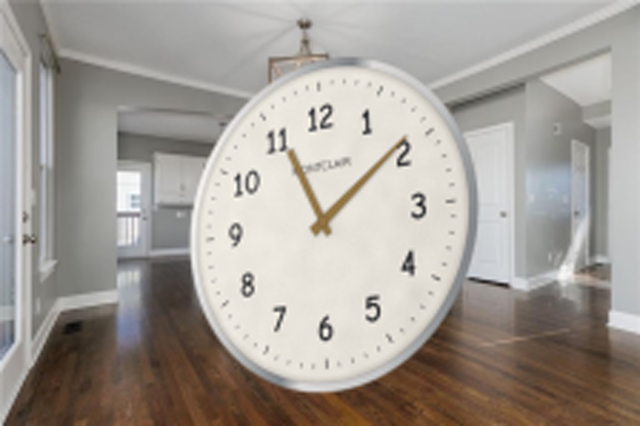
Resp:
11:09
